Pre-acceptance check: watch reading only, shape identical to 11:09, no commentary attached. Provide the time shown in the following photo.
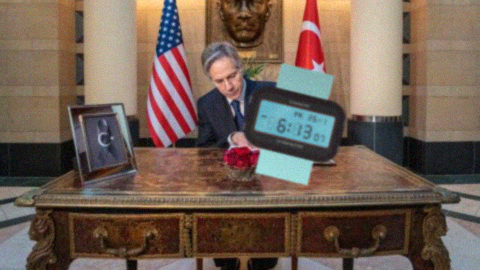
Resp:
6:13
